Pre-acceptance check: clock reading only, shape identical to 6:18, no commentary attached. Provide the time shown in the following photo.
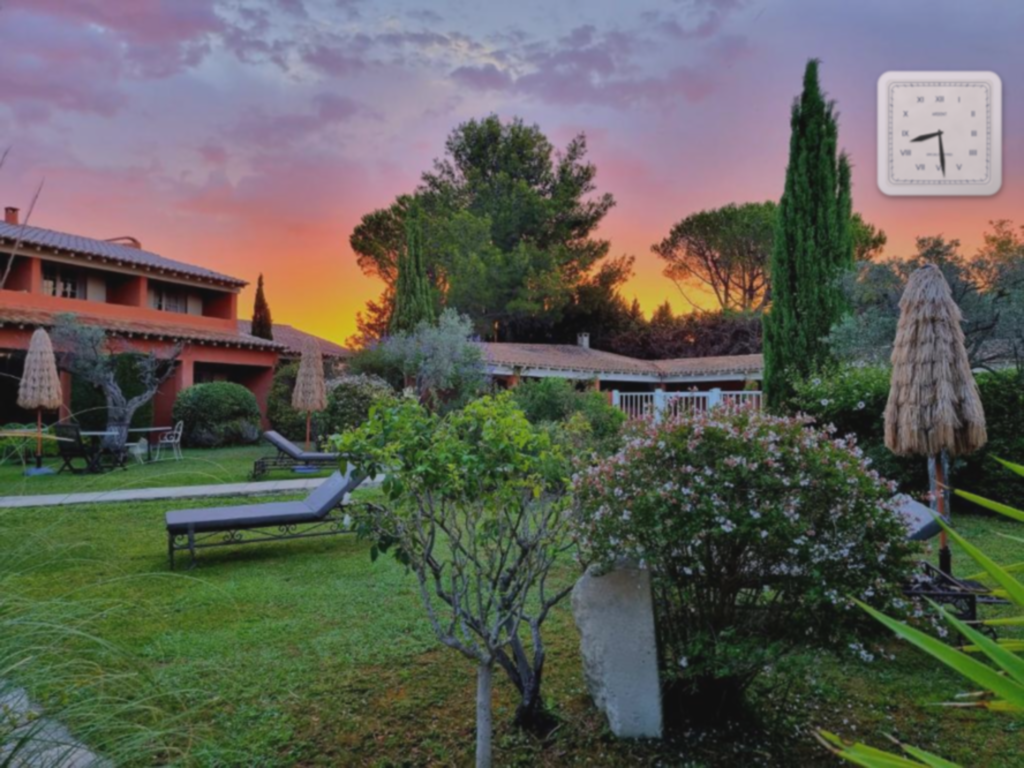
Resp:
8:29
